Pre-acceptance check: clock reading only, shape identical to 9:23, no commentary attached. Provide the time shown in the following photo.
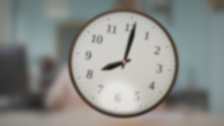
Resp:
8:01
